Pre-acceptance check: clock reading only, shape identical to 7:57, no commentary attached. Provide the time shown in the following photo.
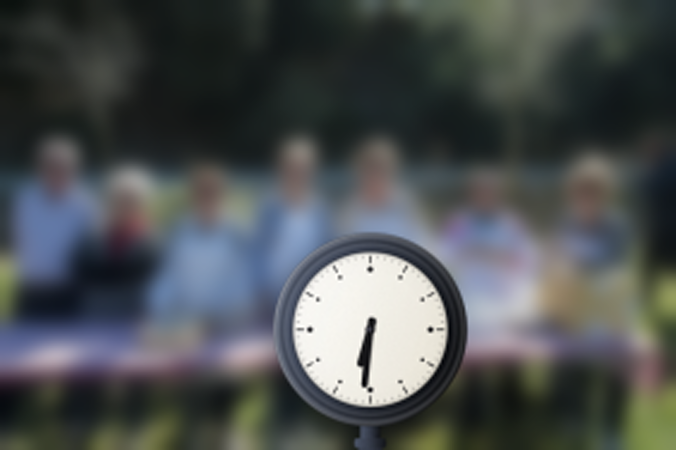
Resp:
6:31
